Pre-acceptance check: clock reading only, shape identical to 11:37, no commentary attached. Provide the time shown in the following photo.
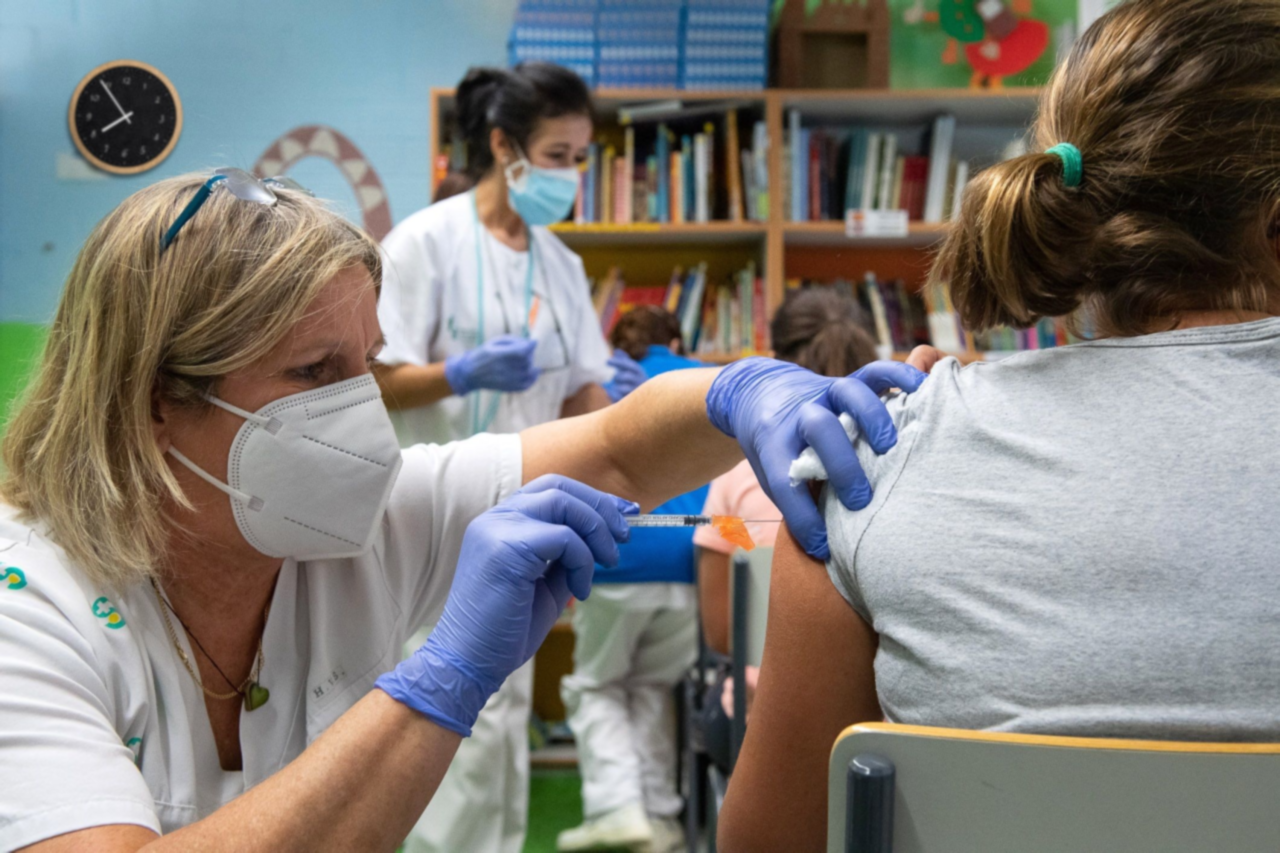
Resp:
7:54
